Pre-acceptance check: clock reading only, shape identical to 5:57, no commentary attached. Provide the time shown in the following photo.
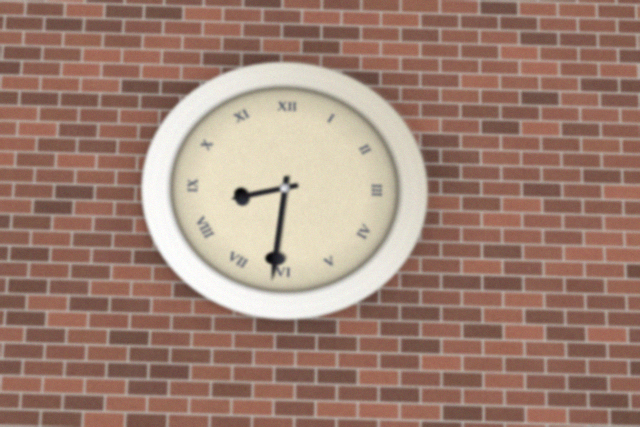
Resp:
8:31
